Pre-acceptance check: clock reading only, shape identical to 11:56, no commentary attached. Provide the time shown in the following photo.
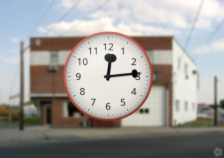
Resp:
12:14
